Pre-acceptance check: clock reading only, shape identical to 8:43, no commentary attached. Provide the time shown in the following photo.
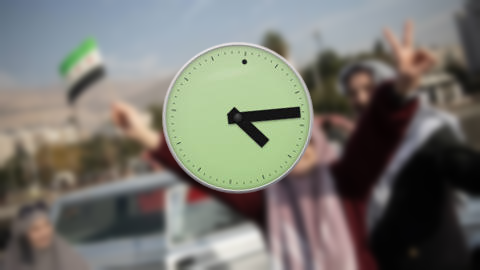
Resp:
4:13
